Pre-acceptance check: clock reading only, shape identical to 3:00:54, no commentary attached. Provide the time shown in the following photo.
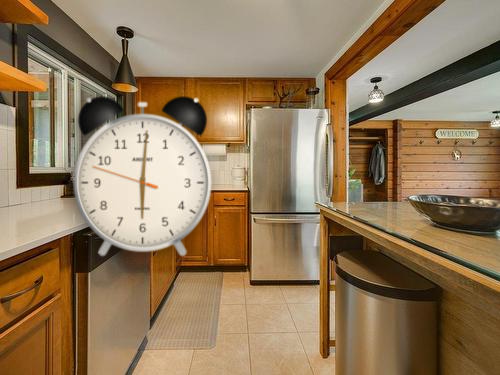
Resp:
6:00:48
